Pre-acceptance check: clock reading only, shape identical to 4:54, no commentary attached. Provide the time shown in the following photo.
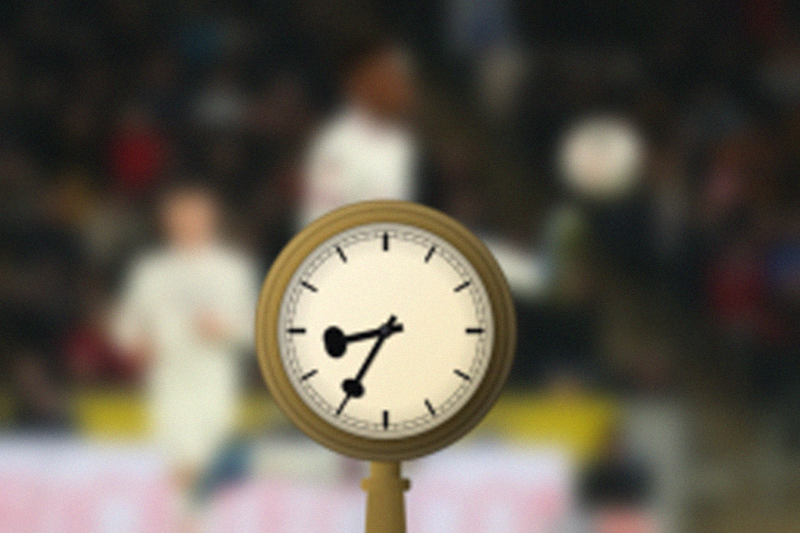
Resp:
8:35
